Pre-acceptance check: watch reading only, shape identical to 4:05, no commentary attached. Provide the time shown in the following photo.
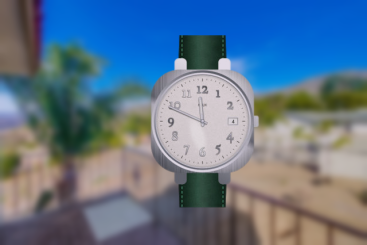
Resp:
11:49
